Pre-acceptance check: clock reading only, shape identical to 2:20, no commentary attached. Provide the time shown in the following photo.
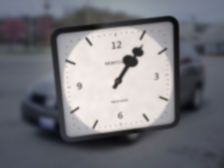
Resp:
1:06
